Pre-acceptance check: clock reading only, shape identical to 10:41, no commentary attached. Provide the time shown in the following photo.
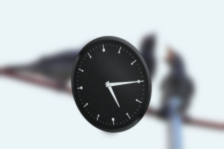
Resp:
5:15
